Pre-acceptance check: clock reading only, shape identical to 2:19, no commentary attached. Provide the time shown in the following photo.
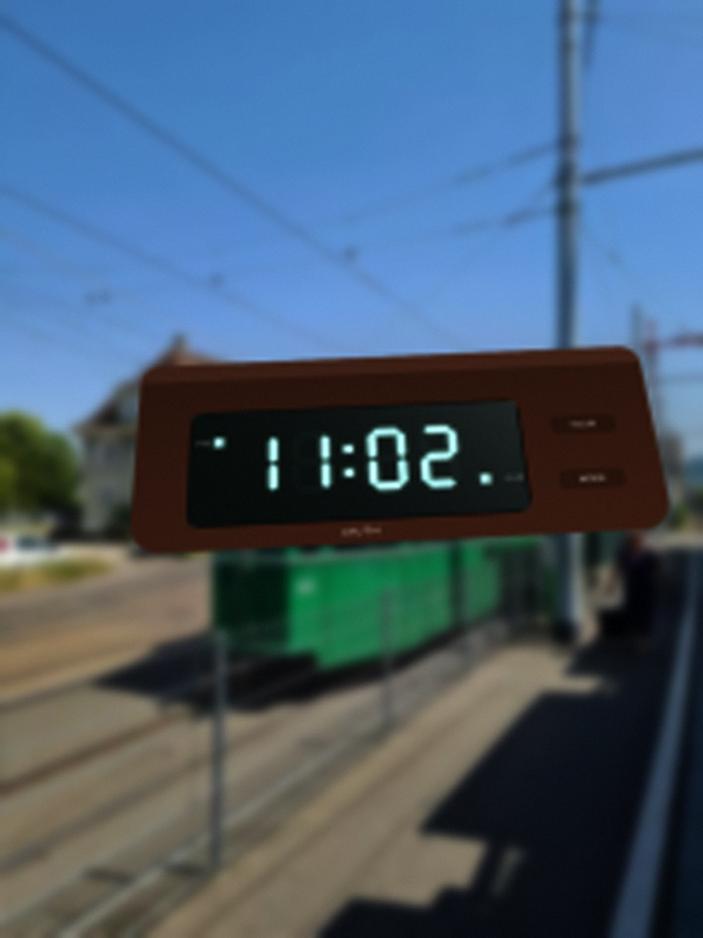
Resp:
11:02
